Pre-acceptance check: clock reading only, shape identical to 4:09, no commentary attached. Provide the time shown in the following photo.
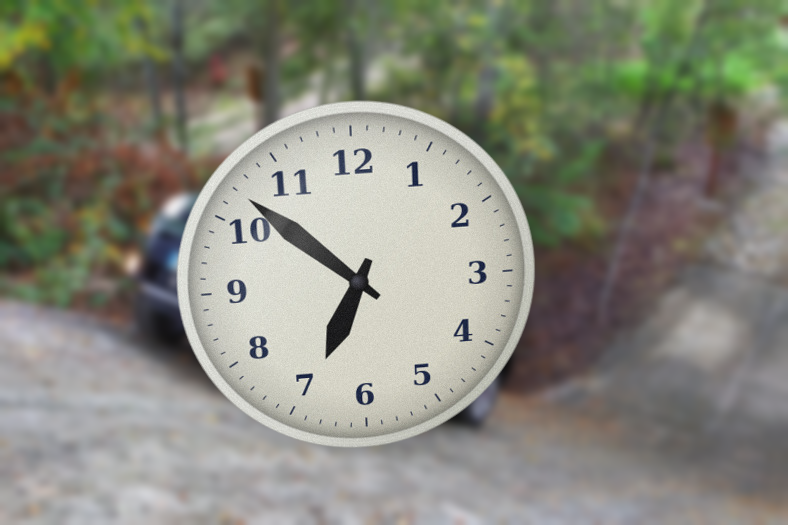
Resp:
6:52
